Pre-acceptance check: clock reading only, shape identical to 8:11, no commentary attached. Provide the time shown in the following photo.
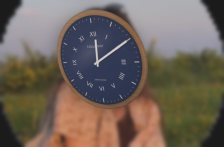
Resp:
12:10
